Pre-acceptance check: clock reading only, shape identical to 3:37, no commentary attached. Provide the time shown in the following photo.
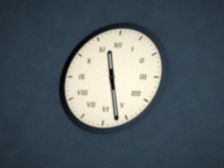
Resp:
11:27
